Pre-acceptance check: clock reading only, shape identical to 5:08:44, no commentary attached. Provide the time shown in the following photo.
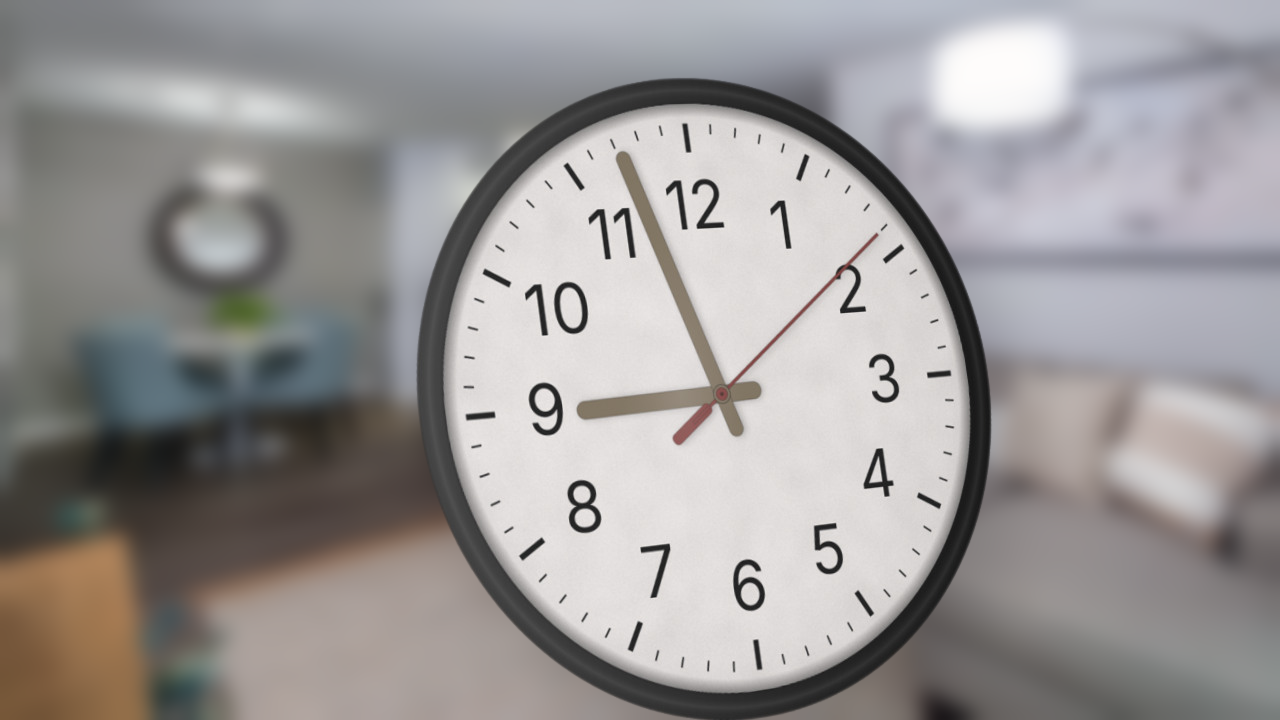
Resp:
8:57:09
